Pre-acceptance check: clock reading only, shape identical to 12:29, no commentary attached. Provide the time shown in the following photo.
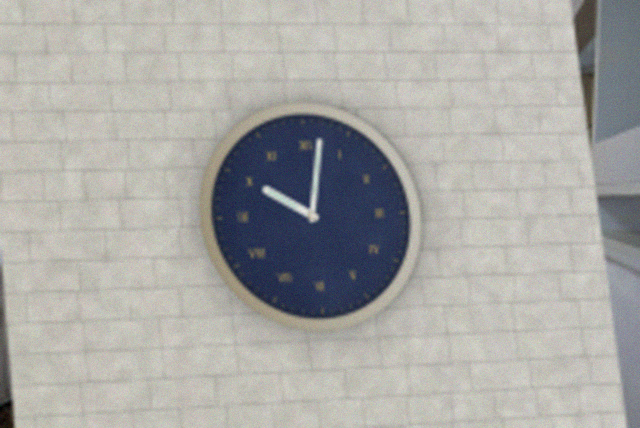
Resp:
10:02
